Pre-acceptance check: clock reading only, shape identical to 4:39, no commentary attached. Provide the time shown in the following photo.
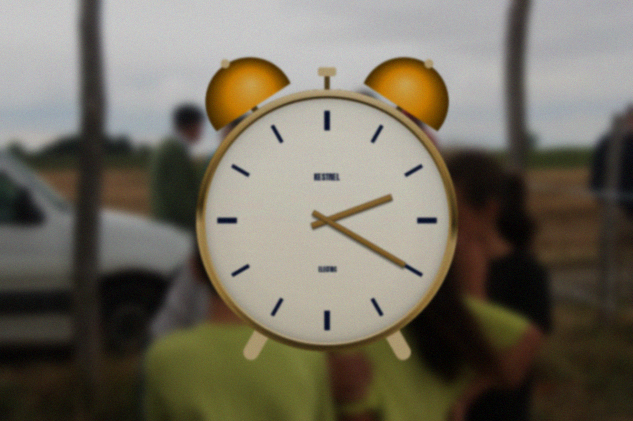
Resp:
2:20
